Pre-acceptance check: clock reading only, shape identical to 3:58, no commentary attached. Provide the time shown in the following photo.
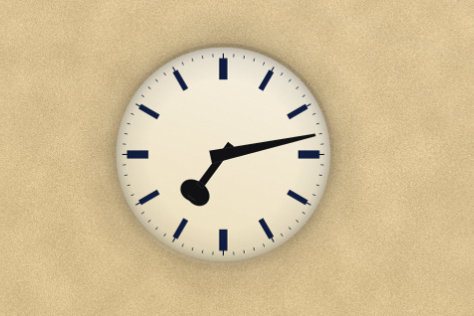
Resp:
7:13
